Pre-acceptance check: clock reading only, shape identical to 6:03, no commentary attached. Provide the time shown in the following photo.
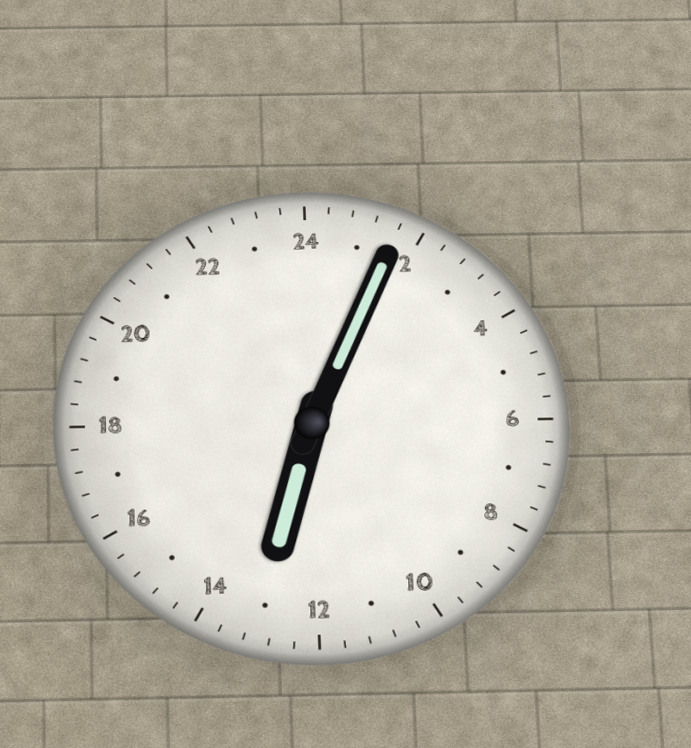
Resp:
13:04
